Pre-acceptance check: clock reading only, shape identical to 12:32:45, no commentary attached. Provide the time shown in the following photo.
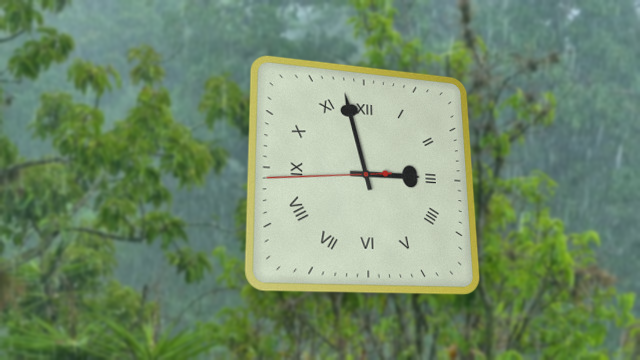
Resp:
2:57:44
